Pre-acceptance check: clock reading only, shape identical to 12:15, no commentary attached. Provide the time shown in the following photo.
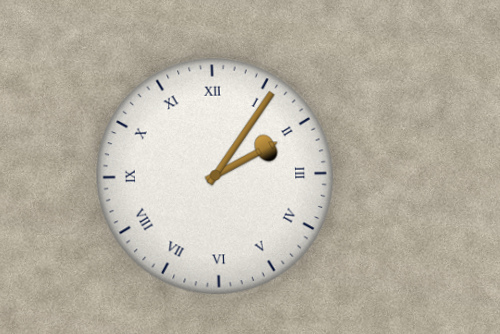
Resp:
2:06
